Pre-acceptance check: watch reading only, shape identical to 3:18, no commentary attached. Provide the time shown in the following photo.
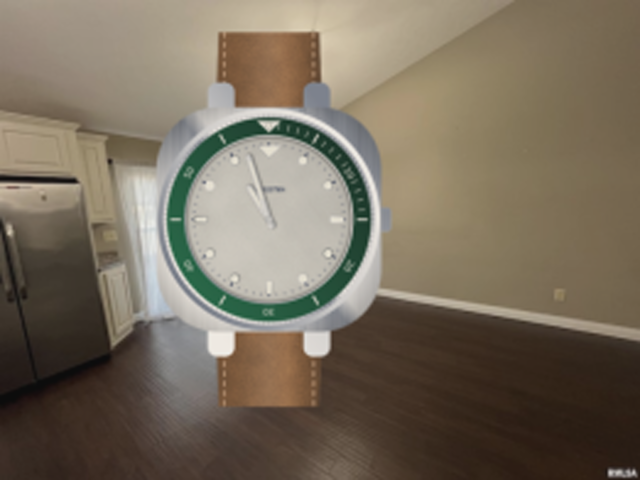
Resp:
10:57
